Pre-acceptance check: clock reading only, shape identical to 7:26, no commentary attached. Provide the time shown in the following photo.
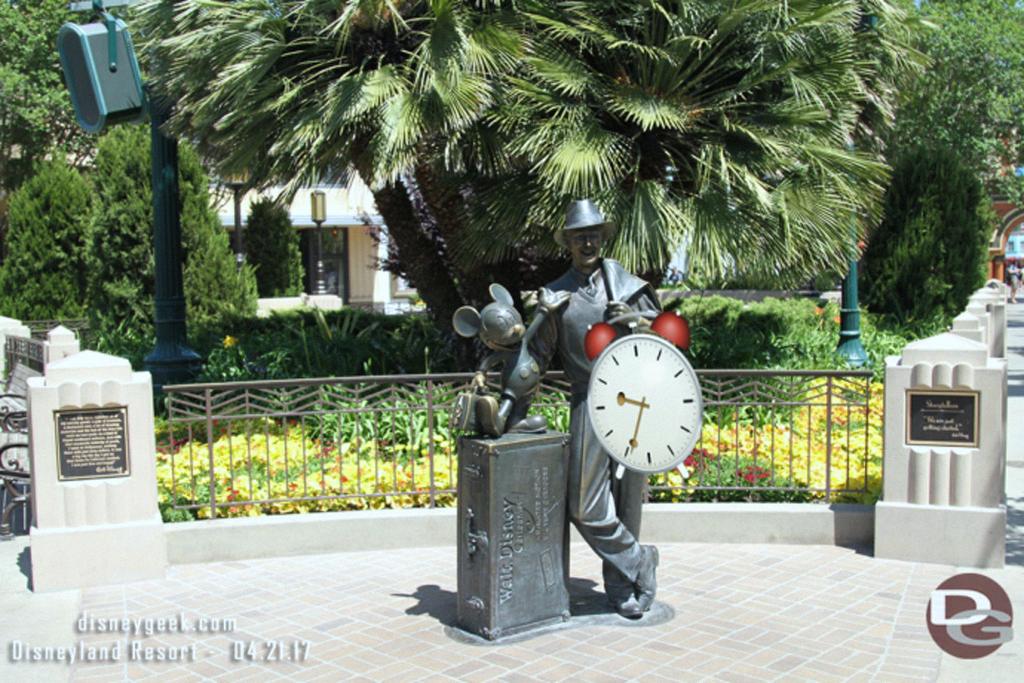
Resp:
9:34
